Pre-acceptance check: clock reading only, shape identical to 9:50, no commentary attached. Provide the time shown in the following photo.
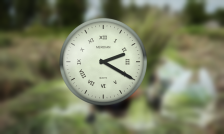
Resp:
2:20
